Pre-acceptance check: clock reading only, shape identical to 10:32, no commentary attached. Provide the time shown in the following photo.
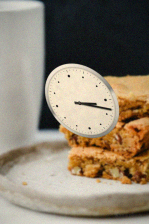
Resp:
3:18
